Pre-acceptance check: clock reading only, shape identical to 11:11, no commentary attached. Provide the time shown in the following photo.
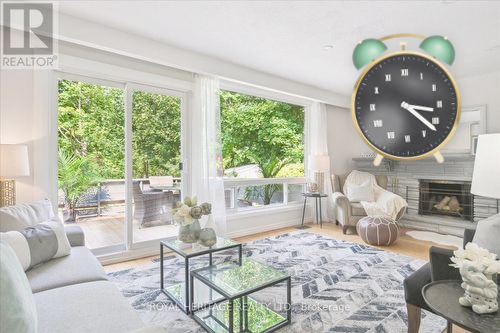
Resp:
3:22
